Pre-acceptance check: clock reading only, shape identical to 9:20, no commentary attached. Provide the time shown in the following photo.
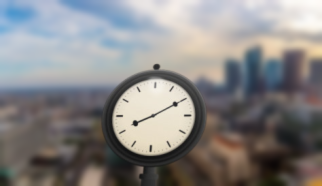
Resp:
8:10
